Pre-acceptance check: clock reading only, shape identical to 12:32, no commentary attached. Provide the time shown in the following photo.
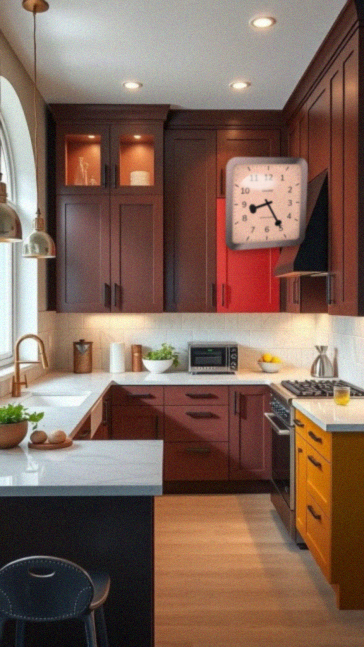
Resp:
8:25
